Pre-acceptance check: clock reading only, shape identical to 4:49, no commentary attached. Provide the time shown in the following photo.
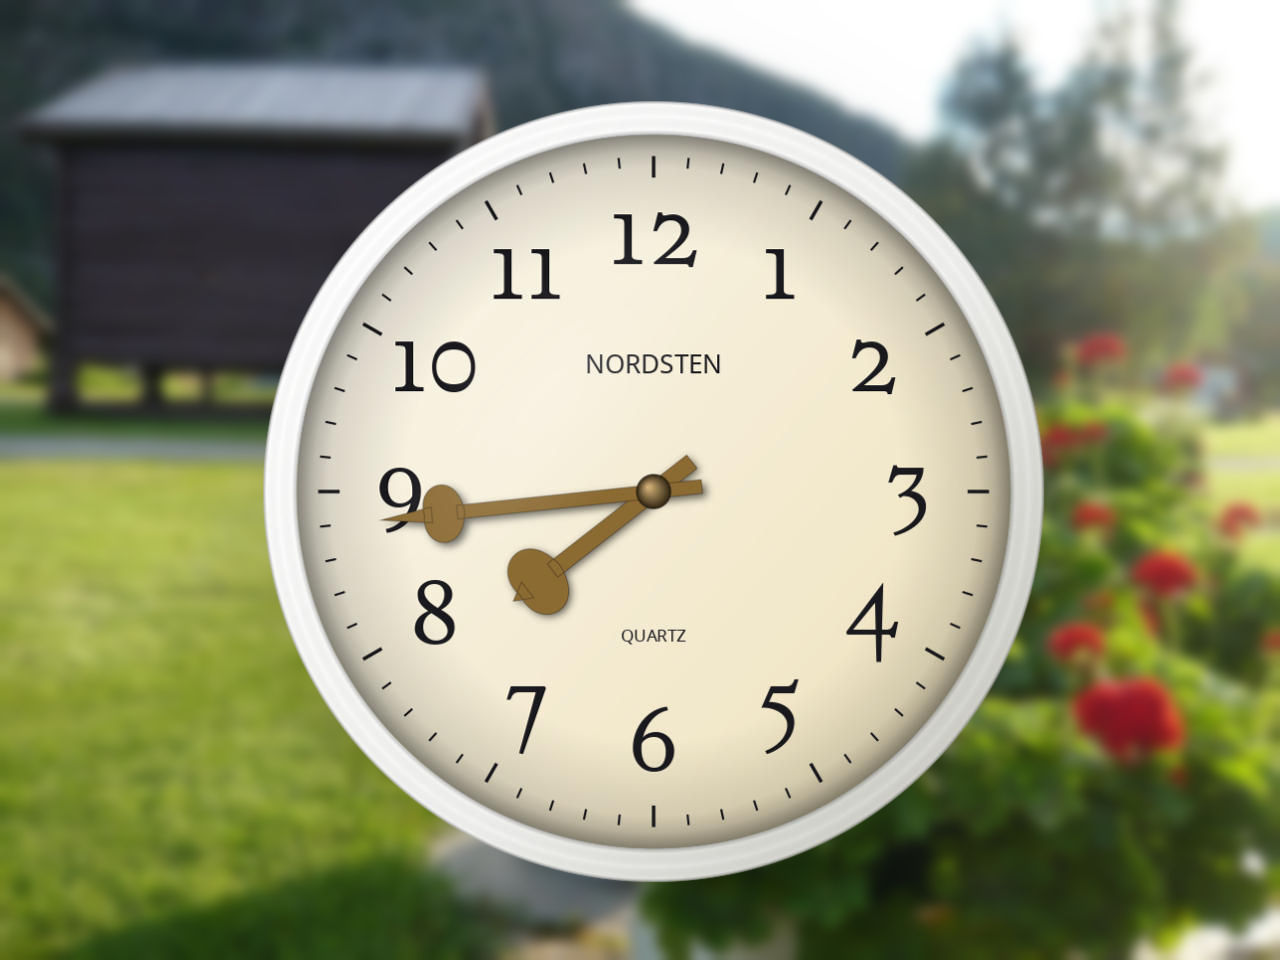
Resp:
7:44
